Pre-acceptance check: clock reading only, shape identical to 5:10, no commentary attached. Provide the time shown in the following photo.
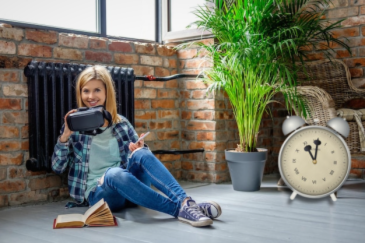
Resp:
11:01
